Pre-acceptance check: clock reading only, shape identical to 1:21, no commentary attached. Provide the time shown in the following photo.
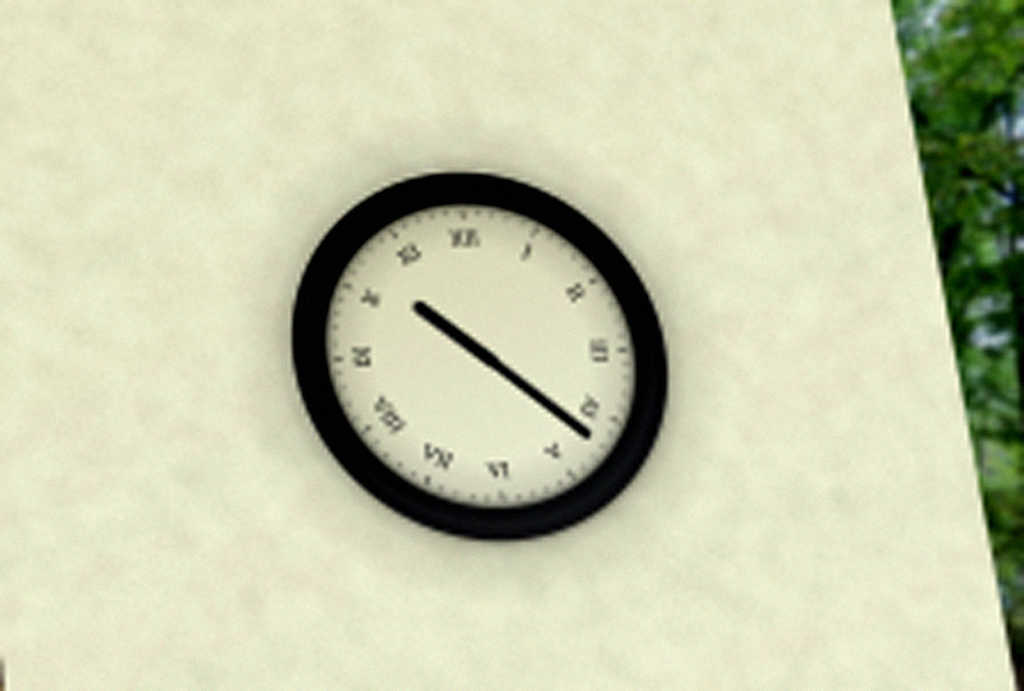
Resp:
10:22
